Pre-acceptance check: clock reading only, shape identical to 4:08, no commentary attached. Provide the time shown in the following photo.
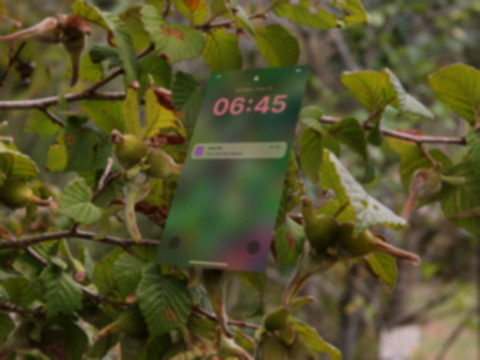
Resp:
6:45
